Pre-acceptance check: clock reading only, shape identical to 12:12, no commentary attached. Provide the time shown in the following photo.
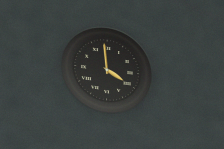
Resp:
3:59
